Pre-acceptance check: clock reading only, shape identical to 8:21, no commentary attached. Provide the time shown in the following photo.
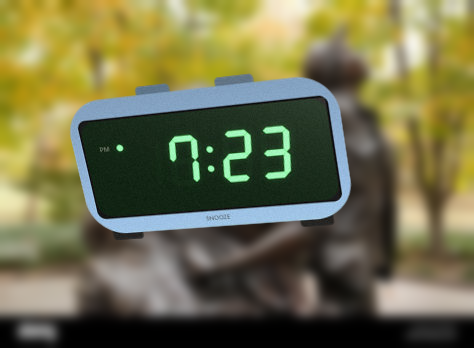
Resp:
7:23
